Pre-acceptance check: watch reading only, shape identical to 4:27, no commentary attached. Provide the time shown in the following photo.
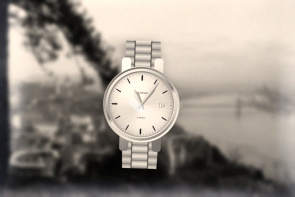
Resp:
11:06
